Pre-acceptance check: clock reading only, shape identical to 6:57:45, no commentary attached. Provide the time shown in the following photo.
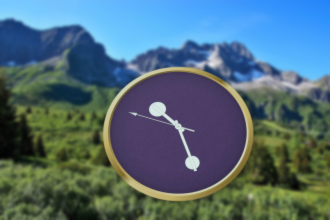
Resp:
10:26:48
